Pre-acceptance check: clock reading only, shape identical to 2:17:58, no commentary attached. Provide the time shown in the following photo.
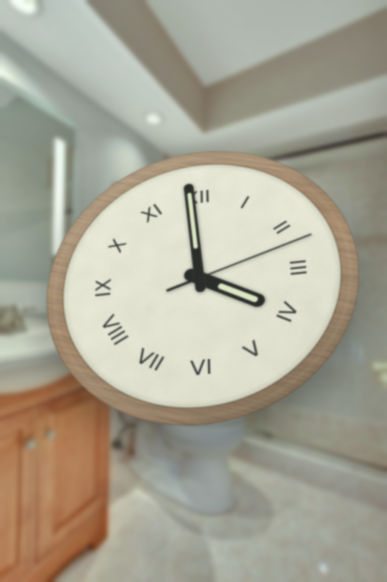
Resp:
3:59:12
